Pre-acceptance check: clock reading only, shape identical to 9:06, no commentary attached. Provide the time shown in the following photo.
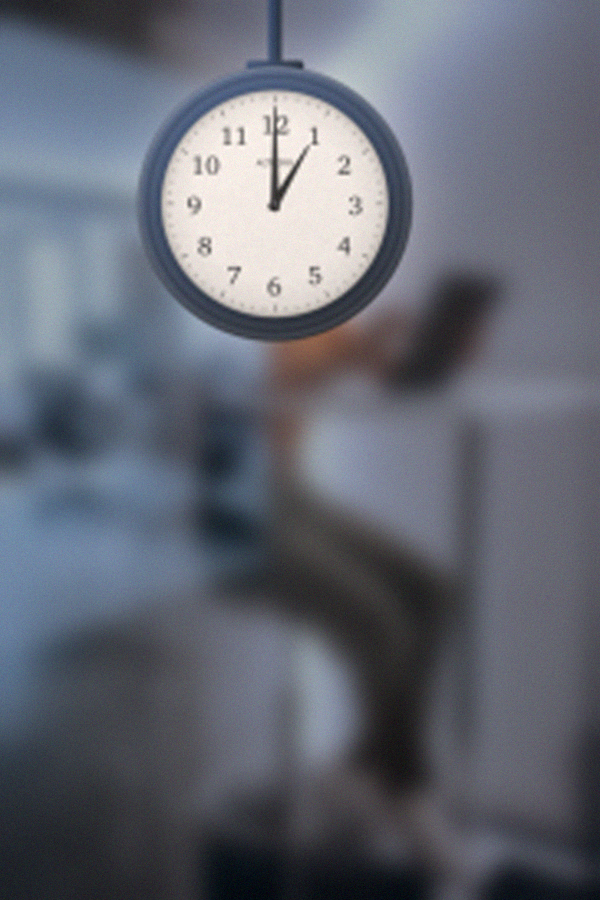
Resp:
1:00
